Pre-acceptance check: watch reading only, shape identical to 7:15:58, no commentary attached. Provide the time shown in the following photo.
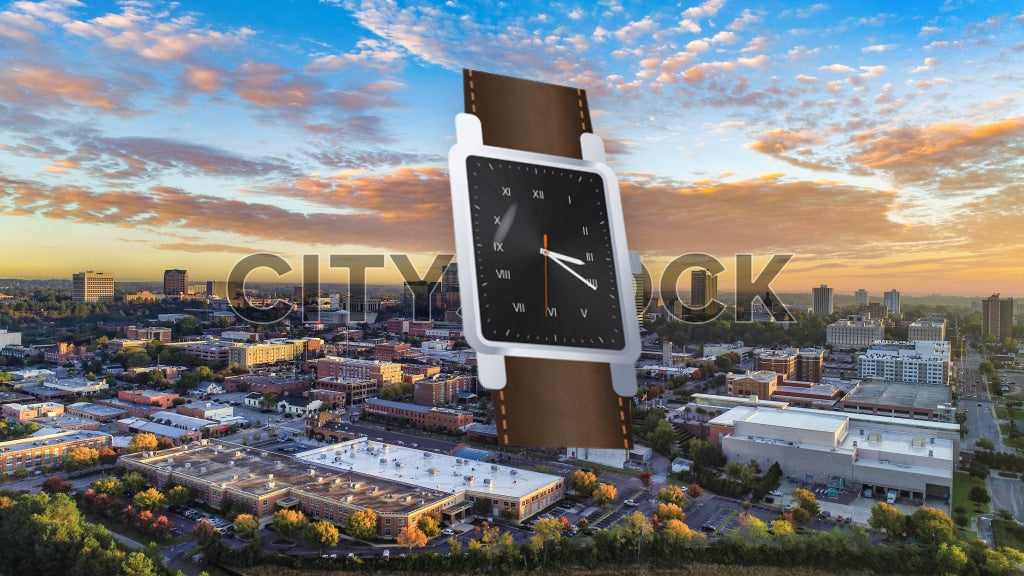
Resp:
3:20:31
